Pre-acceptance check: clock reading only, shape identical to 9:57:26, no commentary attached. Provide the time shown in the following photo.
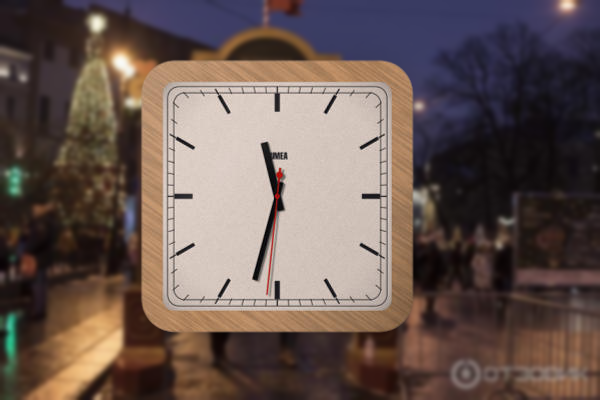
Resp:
11:32:31
